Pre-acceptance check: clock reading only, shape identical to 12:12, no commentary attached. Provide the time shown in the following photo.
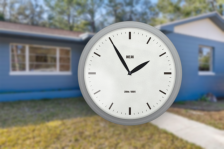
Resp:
1:55
